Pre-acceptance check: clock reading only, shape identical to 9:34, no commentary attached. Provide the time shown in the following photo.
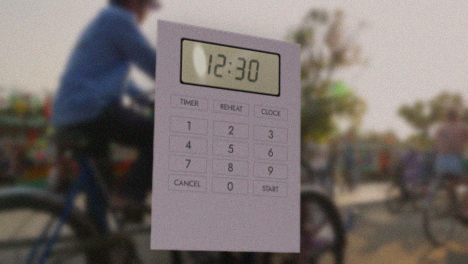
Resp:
12:30
